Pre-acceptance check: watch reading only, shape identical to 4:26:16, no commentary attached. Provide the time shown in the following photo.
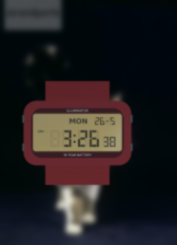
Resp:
3:26:38
